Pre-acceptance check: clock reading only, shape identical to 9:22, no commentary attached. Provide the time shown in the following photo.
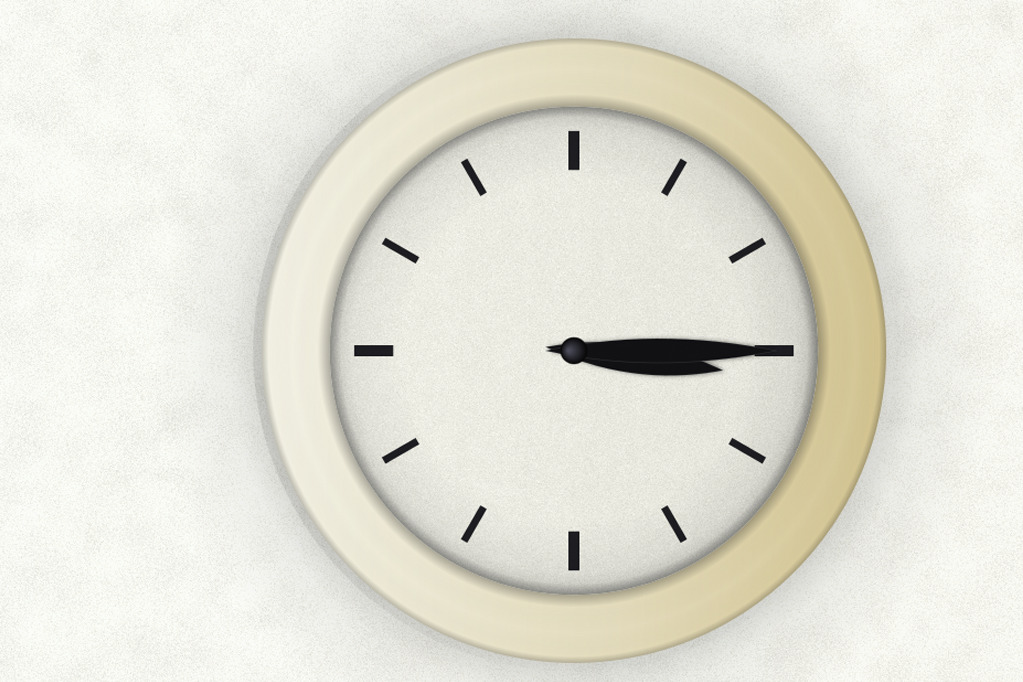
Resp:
3:15
